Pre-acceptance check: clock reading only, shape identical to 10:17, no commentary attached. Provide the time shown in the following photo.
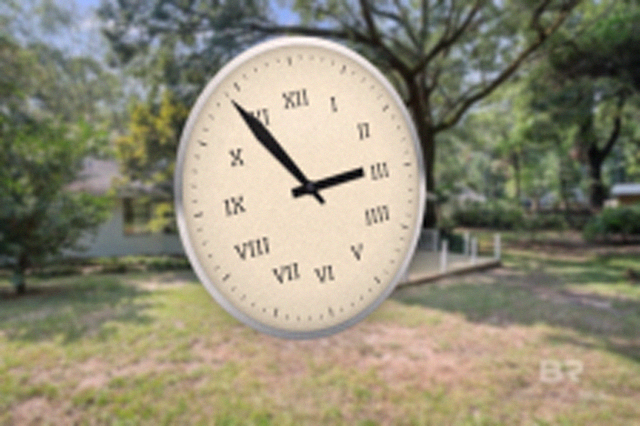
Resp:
2:54
